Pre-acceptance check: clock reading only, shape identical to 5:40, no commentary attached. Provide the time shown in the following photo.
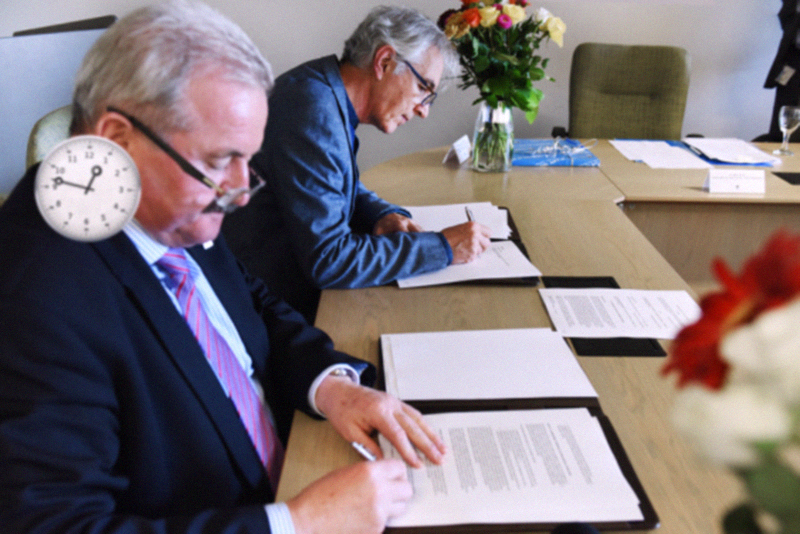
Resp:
12:47
